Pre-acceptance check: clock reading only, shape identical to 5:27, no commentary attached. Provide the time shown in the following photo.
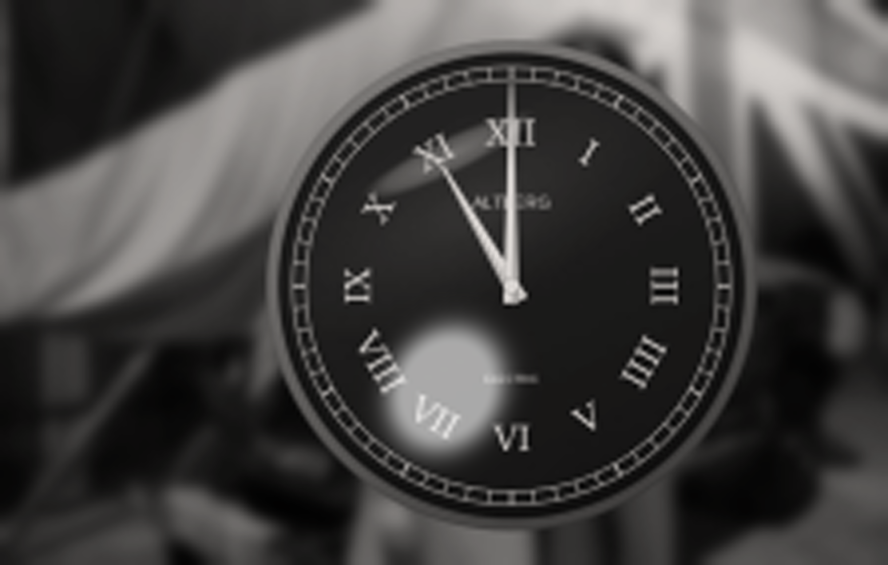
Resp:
11:00
